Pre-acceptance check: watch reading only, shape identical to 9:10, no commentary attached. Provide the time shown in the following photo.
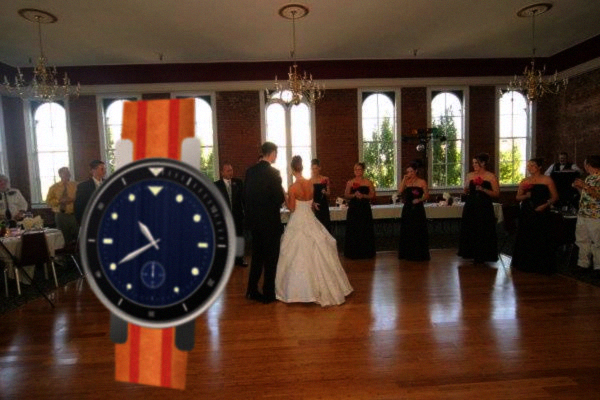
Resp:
10:40
